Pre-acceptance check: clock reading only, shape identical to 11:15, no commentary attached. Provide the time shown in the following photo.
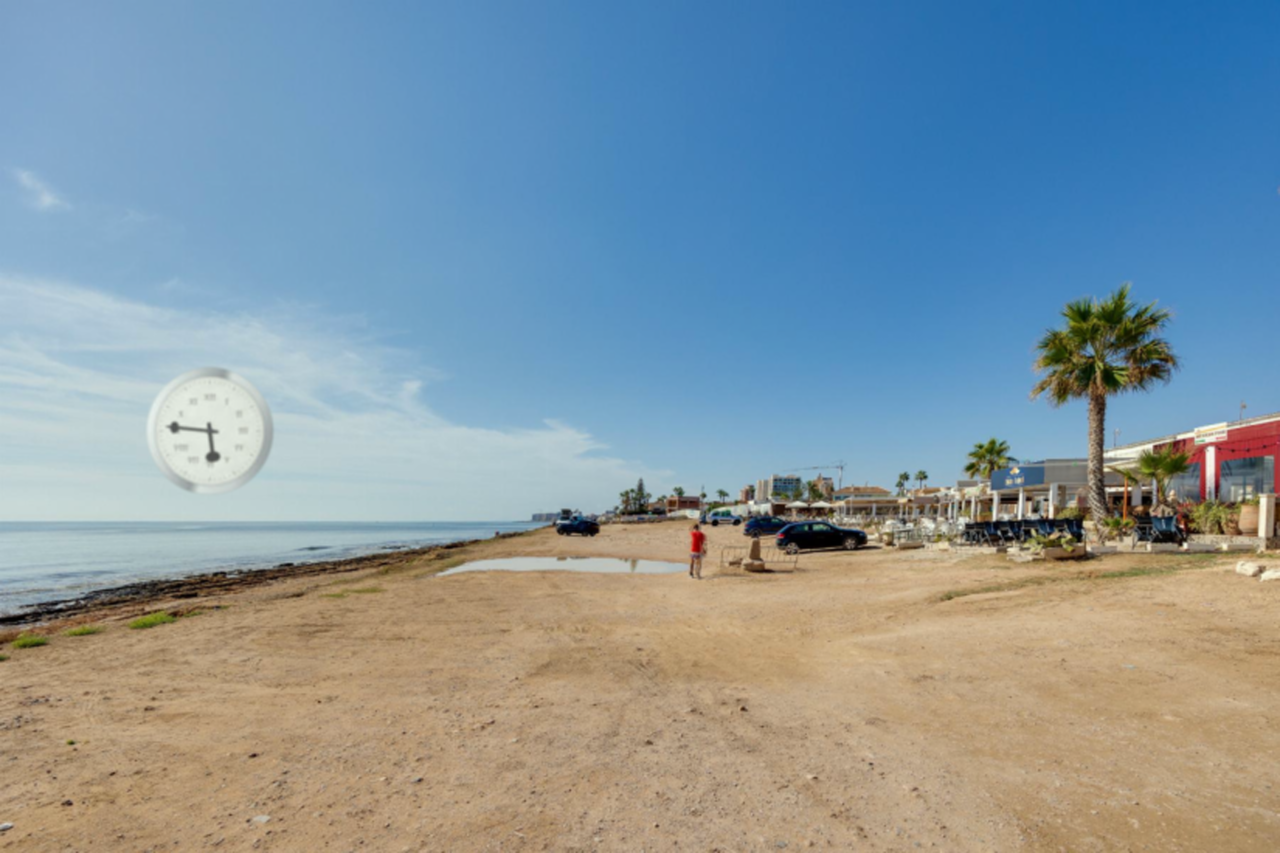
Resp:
5:46
